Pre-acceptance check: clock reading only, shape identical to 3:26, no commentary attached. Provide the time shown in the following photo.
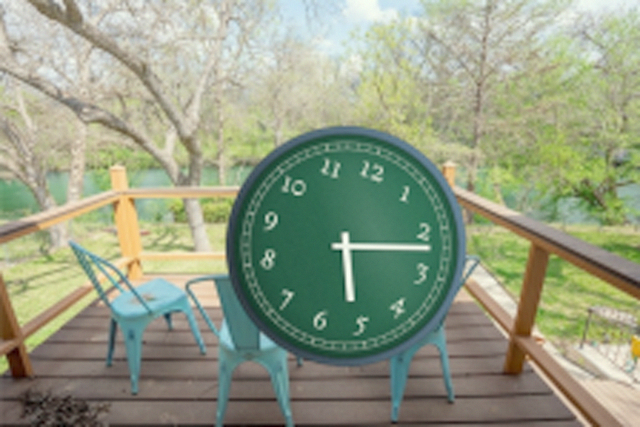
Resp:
5:12
